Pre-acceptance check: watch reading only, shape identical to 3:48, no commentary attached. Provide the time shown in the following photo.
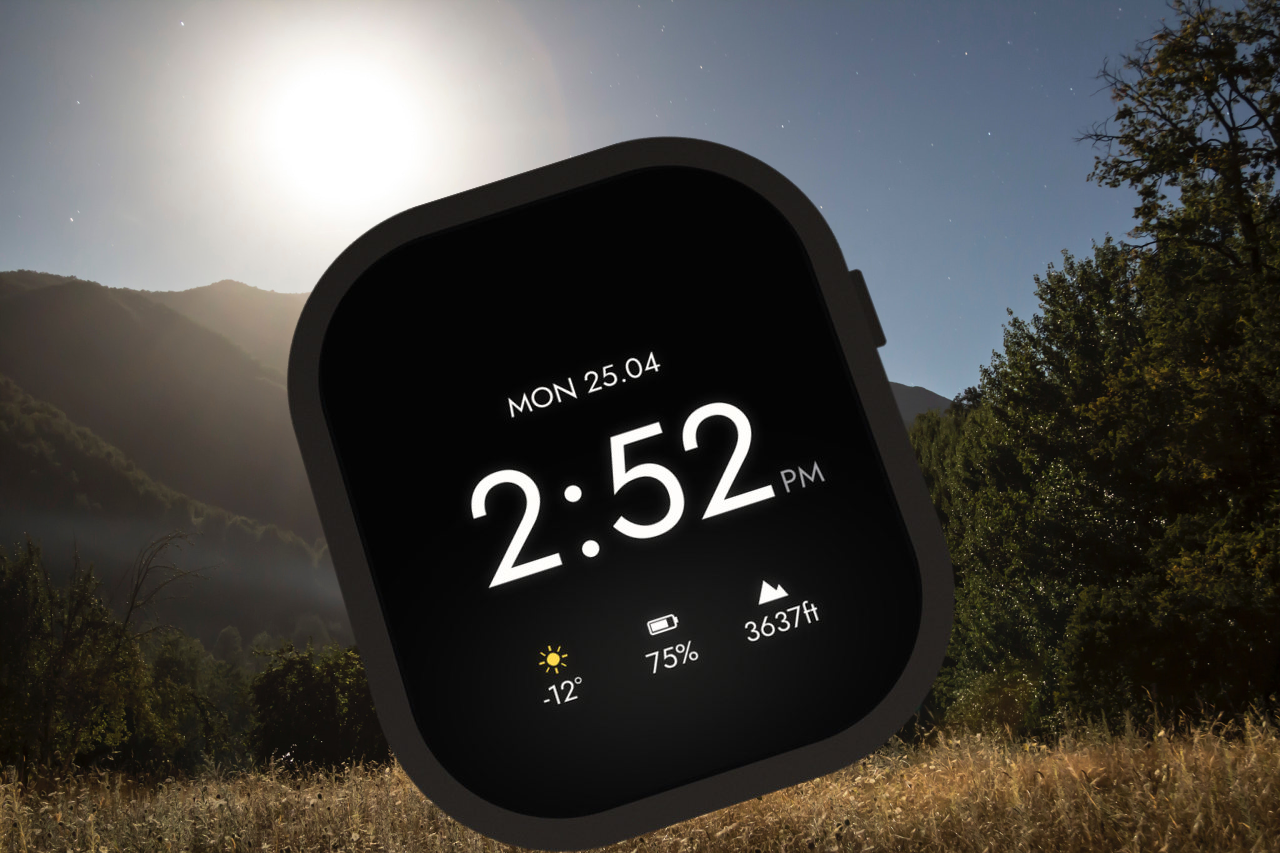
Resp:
2:52
